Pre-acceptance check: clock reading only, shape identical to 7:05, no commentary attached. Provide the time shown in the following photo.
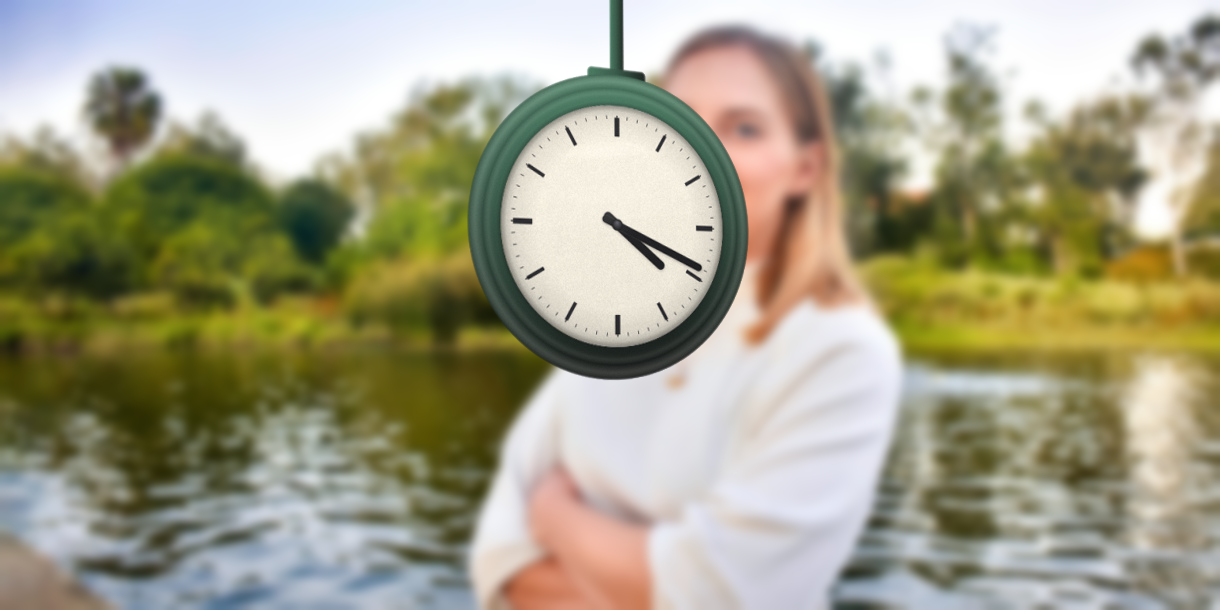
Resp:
4:19
